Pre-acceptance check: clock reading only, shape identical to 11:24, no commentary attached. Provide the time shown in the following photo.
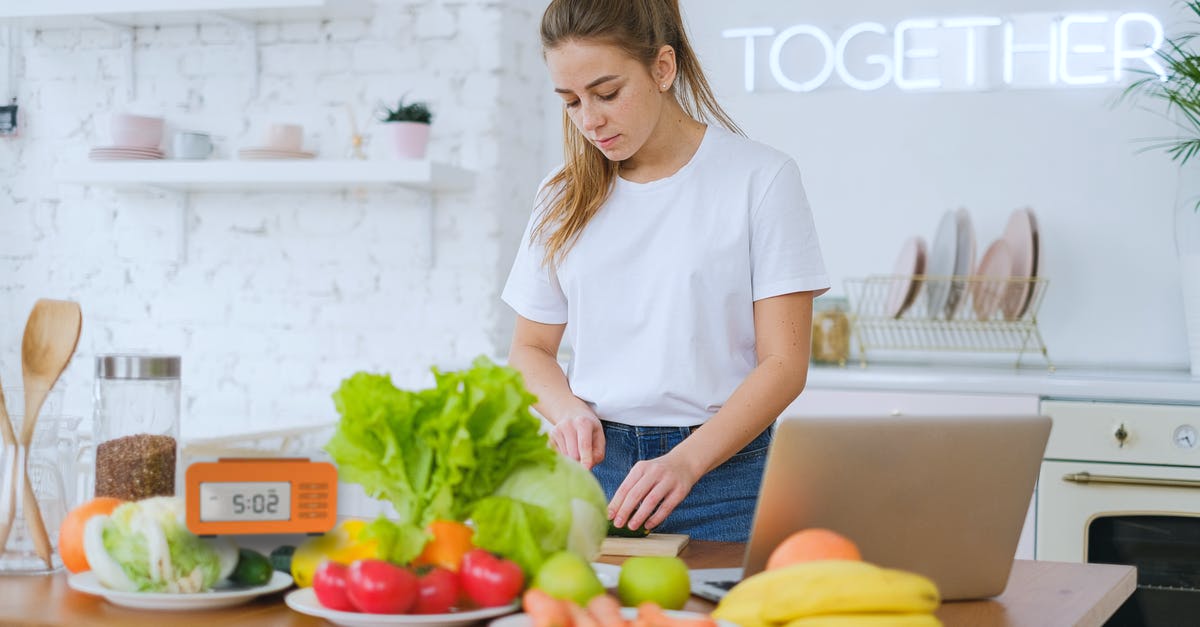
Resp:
5:02
